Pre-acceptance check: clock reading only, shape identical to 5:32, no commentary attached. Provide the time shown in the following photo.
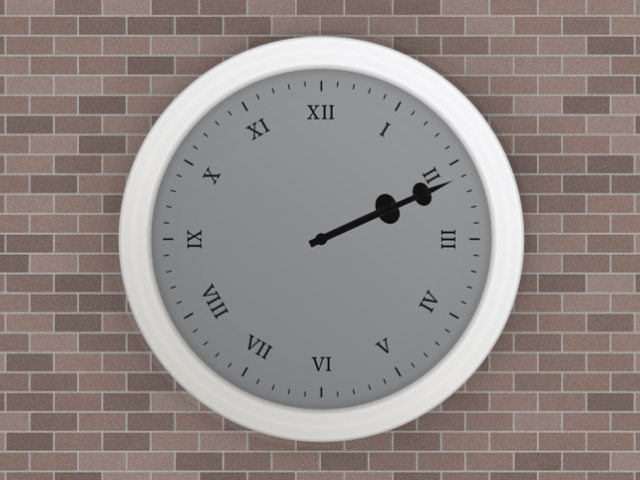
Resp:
2:11
